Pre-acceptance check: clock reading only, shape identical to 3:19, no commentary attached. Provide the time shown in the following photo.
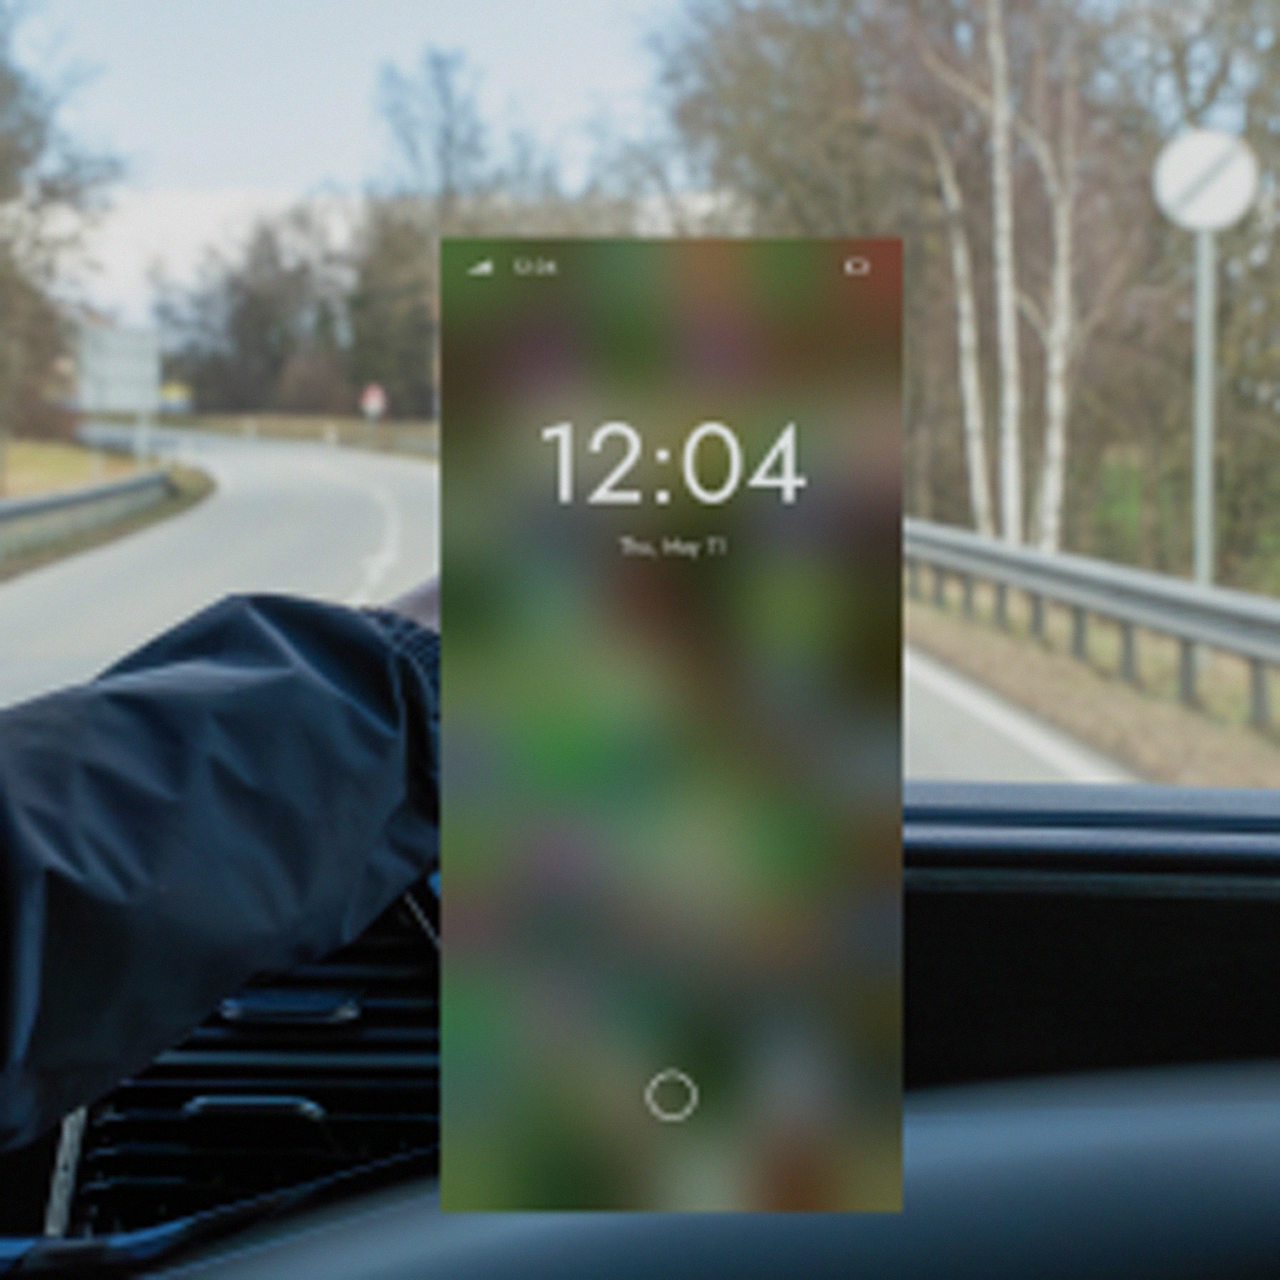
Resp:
12:04
